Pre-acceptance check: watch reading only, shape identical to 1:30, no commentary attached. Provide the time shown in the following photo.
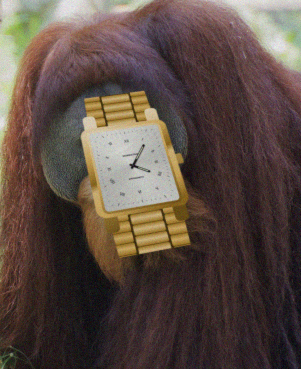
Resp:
4:06
